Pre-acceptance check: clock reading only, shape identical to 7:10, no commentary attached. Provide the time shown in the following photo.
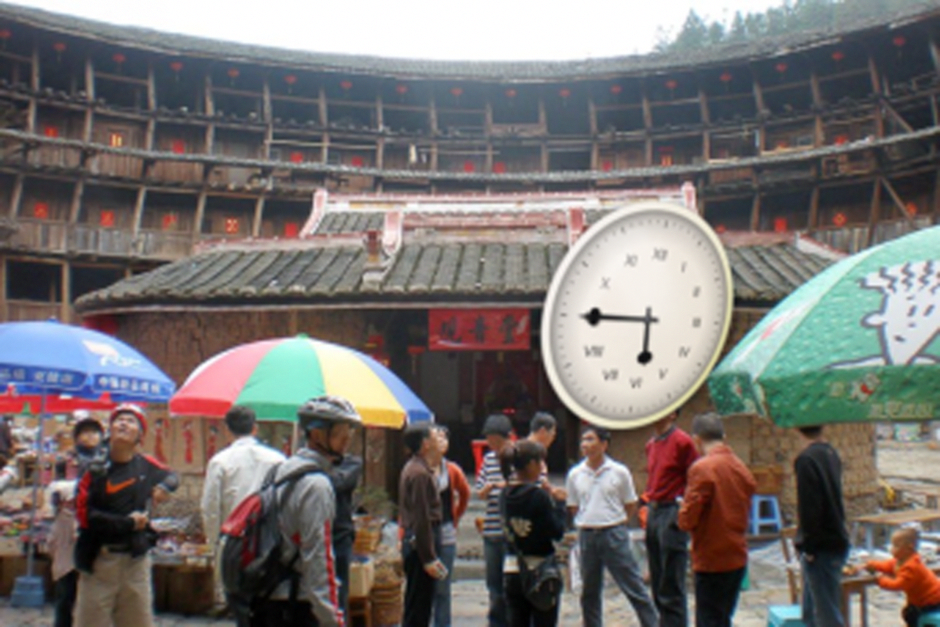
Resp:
5:45
